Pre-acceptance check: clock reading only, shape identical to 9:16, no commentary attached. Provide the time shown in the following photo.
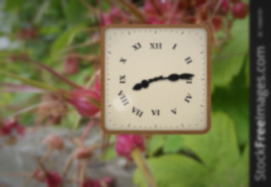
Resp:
8:14
